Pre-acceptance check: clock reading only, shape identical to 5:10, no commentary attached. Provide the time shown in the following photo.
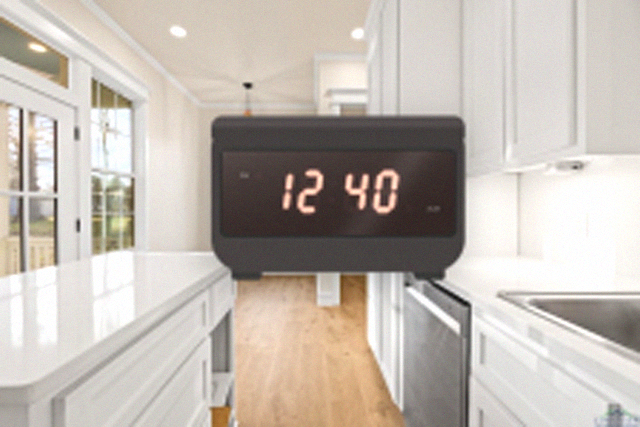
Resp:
12:40
